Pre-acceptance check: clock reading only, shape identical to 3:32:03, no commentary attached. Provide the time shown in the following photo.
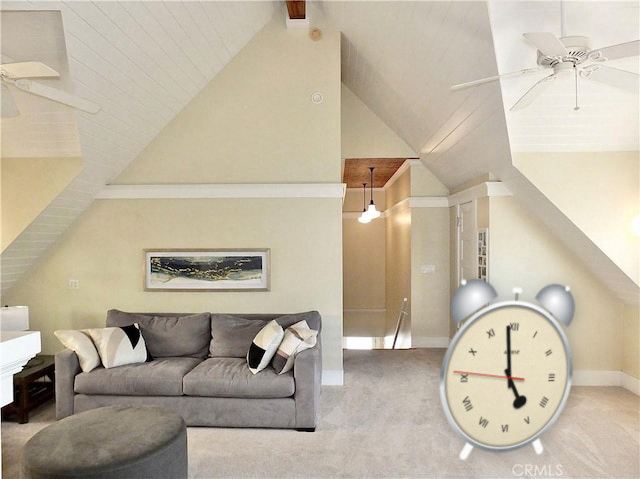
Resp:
4:58:46
